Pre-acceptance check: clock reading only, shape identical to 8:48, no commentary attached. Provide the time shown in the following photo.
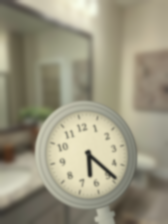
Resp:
6:24
